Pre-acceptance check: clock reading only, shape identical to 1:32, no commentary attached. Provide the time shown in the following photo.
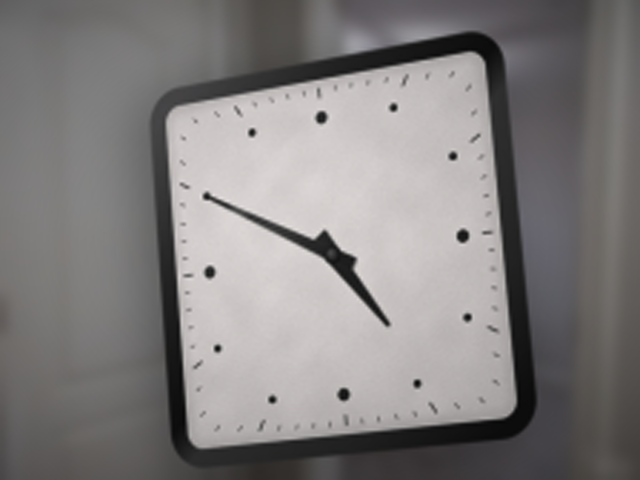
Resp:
4:50
